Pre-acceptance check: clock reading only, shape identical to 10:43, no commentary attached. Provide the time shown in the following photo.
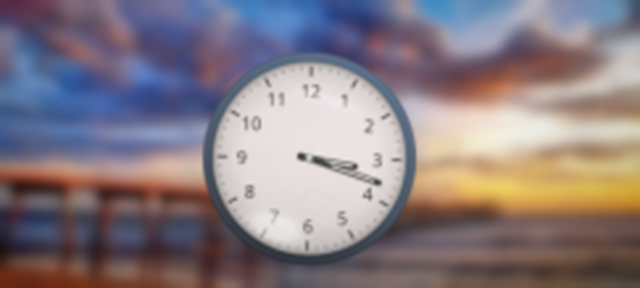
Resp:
3:18
